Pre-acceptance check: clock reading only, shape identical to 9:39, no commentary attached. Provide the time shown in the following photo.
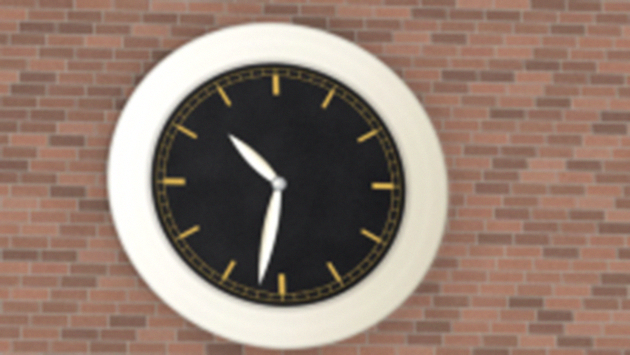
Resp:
10:32
